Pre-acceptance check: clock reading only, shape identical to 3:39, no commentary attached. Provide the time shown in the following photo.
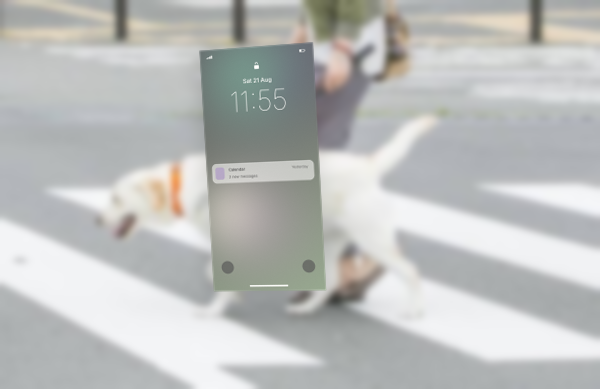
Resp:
11:55
